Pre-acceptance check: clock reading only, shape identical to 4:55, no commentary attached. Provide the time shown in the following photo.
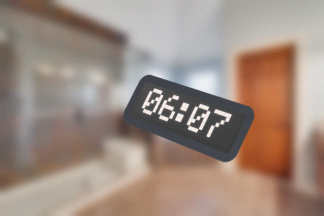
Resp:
6:07
